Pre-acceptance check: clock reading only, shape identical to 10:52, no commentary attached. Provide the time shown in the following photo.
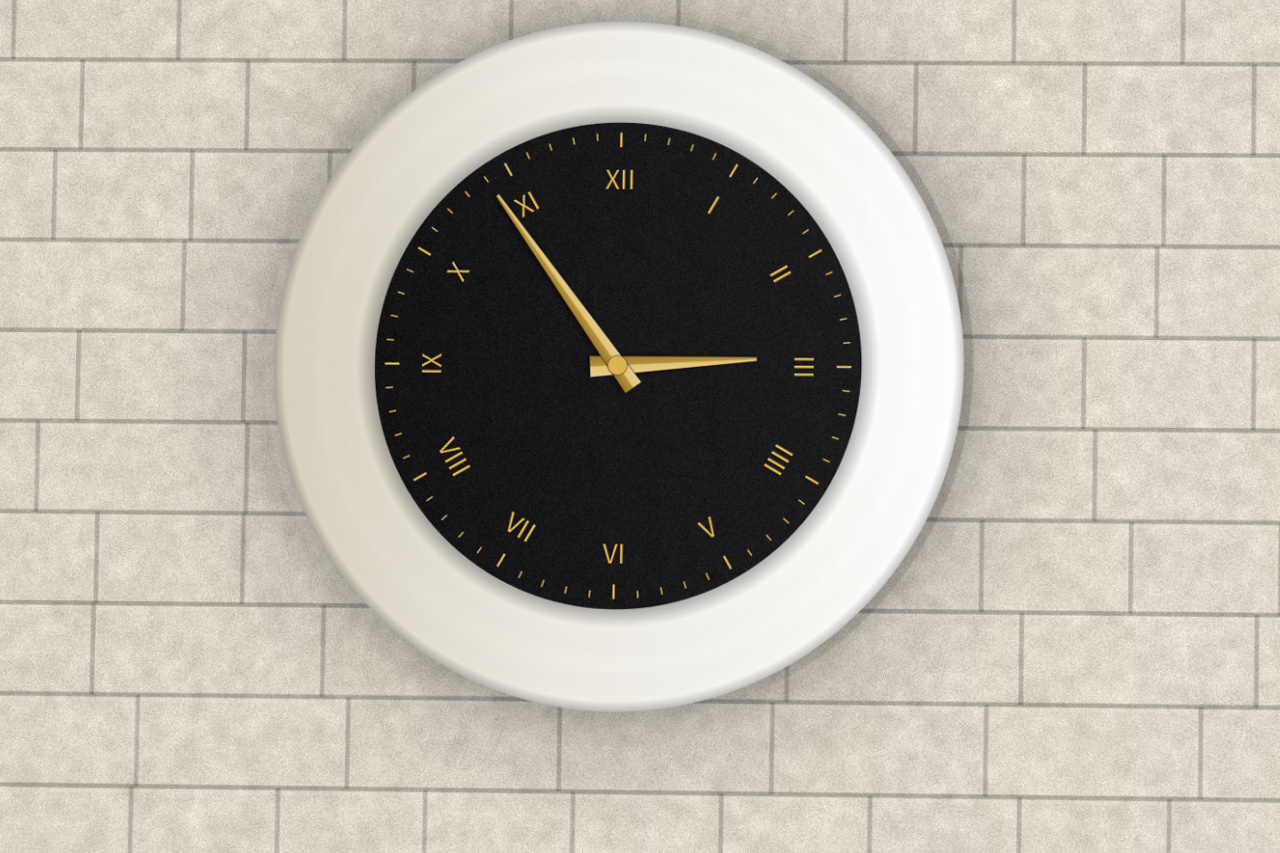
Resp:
2:54
